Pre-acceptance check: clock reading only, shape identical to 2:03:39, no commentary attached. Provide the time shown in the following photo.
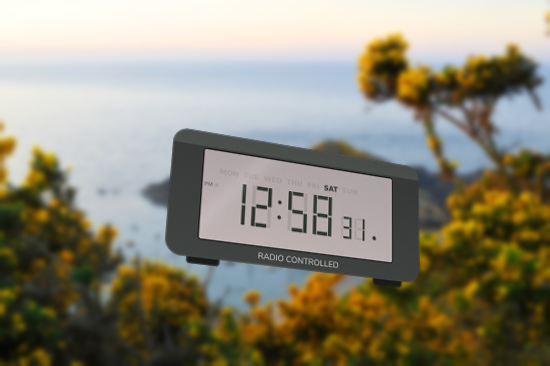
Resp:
12:58:31
